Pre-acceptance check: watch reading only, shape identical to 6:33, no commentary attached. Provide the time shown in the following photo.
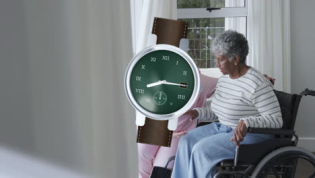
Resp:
8:15
